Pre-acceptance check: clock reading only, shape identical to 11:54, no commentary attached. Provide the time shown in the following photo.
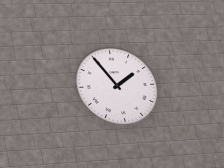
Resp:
1:55
